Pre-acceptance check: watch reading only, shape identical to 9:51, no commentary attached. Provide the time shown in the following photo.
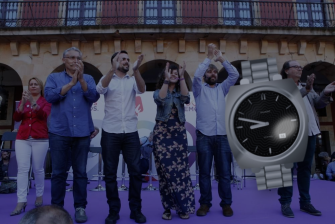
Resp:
8:48
